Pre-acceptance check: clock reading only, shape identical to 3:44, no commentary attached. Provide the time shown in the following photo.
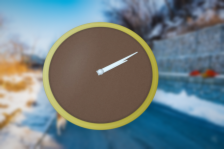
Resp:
2:10
